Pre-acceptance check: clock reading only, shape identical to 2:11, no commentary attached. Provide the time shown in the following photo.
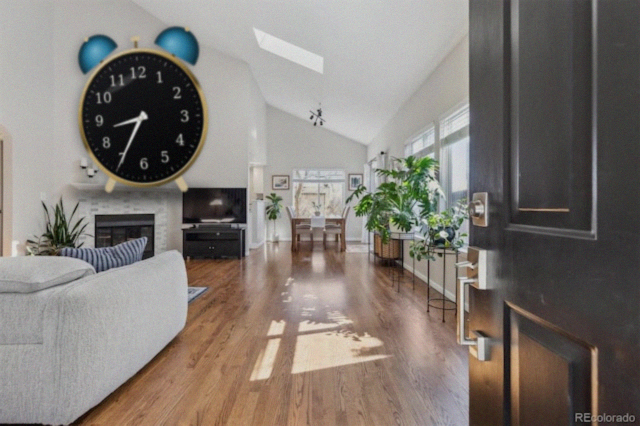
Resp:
8:35
